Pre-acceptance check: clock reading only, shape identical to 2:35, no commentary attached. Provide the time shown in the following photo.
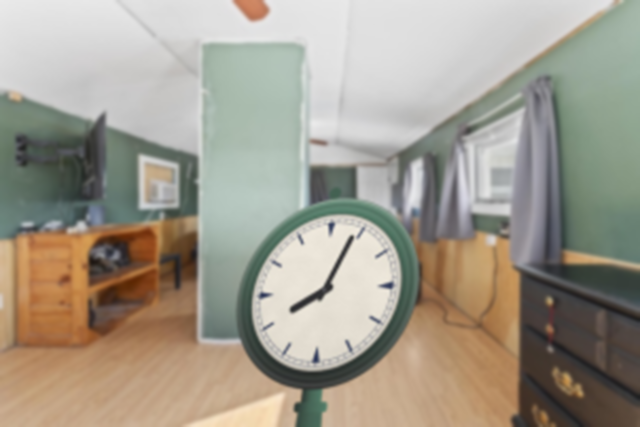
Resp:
8:04
